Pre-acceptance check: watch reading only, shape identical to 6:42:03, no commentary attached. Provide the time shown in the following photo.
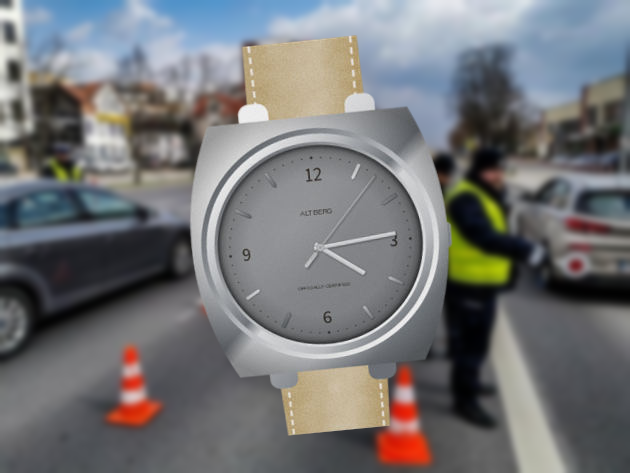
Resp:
4:14:07
